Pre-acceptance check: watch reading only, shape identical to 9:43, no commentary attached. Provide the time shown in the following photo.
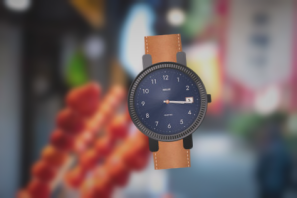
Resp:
3:16
